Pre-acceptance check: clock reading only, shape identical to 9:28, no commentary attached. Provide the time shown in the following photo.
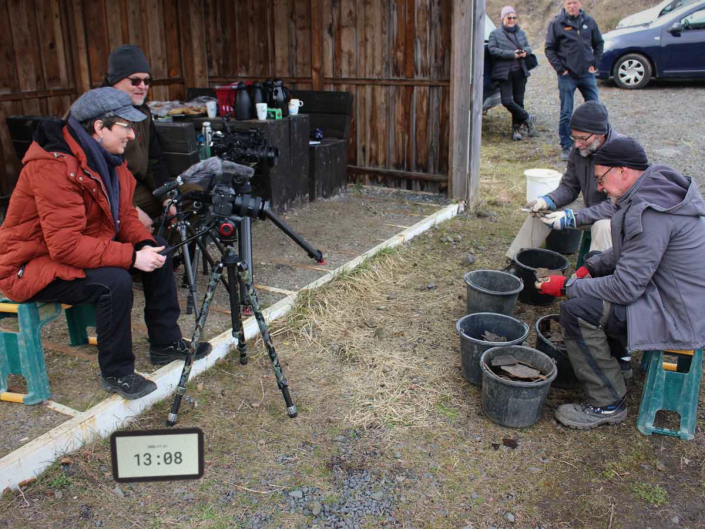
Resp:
13:08
